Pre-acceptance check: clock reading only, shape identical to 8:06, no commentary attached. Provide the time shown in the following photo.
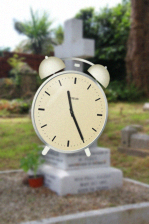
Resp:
11:25
